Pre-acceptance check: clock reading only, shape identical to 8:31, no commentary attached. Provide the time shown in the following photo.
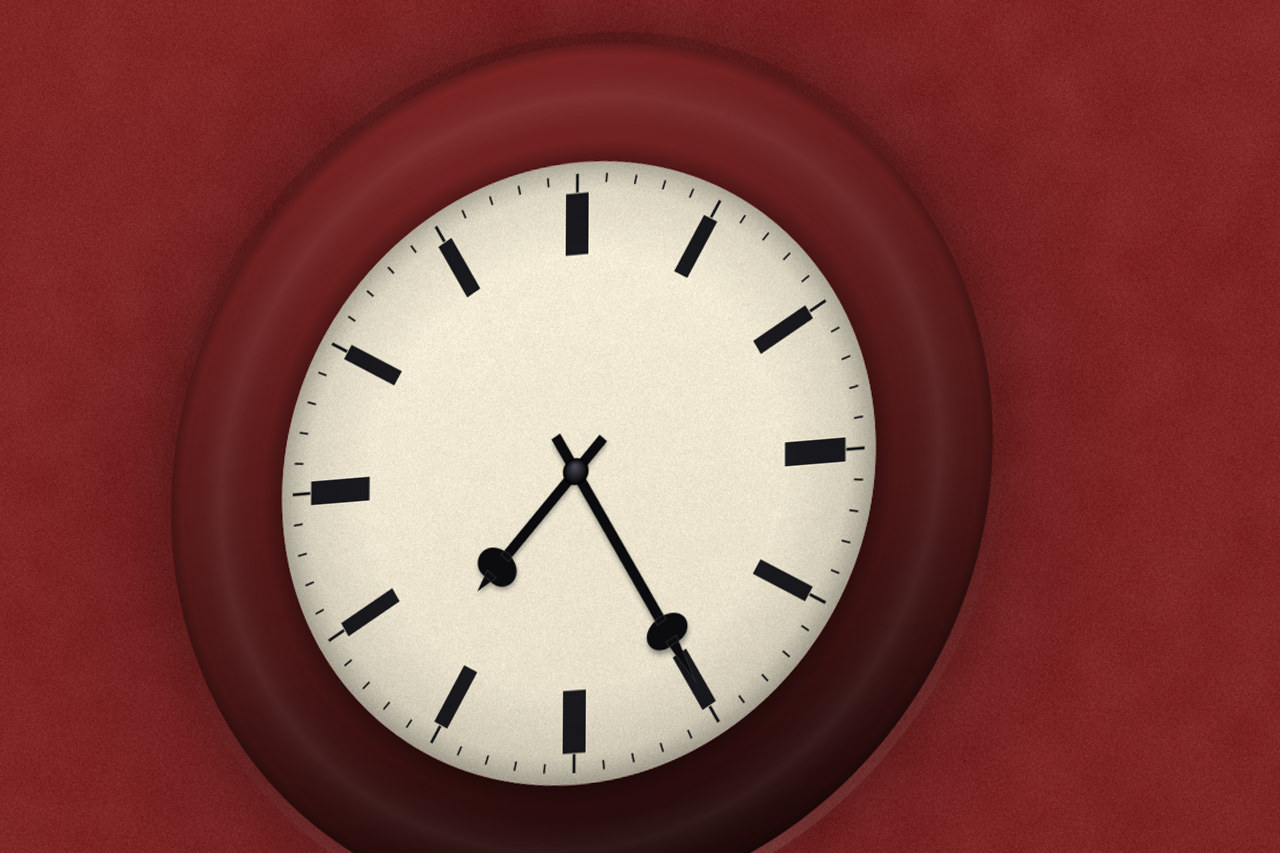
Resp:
7:25
